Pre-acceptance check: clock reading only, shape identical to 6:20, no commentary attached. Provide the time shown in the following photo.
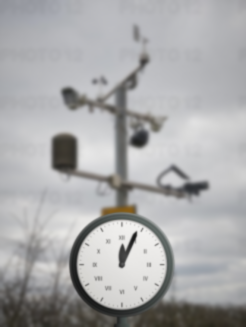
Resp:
12:04
